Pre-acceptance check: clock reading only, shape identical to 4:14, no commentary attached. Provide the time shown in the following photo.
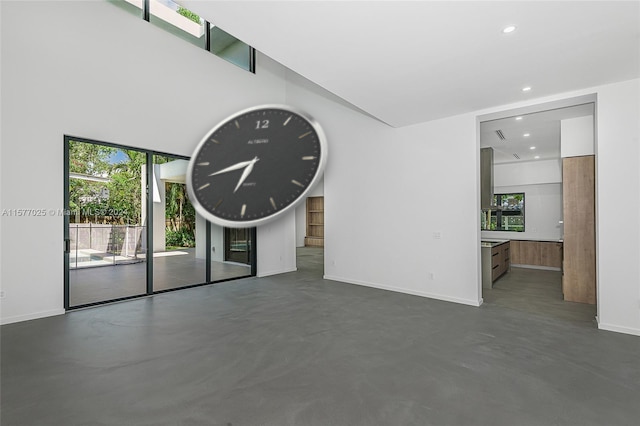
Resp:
6:42
